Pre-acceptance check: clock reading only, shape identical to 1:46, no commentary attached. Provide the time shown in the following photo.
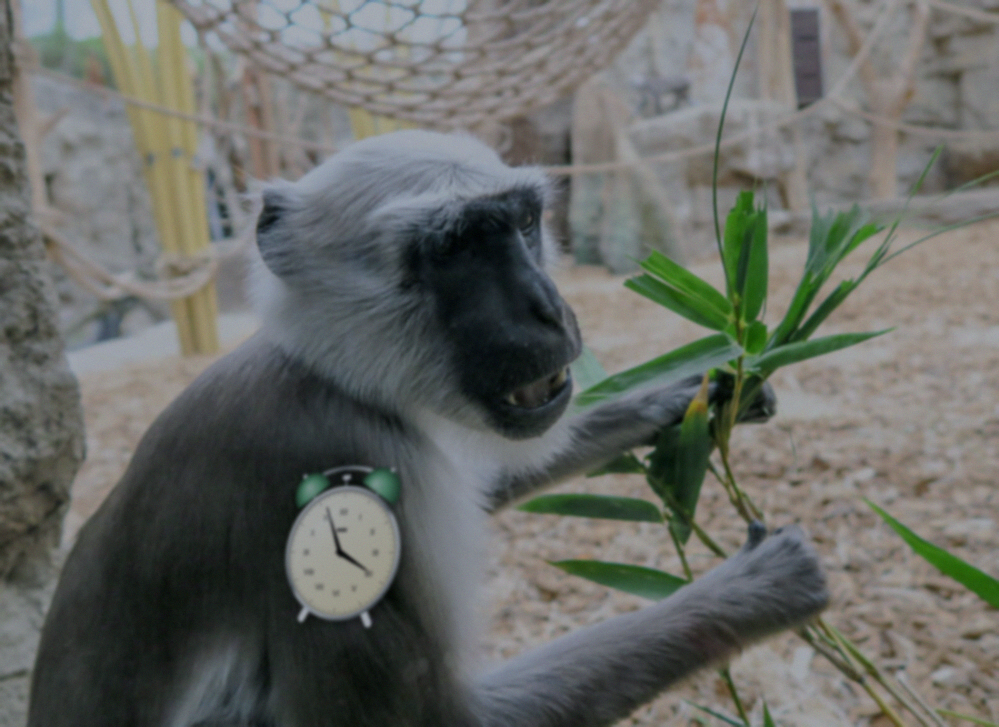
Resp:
3:56
